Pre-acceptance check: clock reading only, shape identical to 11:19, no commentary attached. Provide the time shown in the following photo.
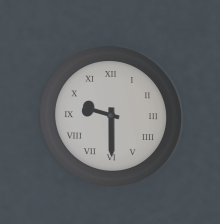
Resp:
9:30
